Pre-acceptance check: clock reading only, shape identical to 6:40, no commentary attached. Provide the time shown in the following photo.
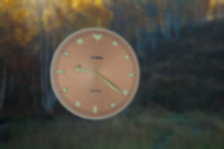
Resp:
9:21
